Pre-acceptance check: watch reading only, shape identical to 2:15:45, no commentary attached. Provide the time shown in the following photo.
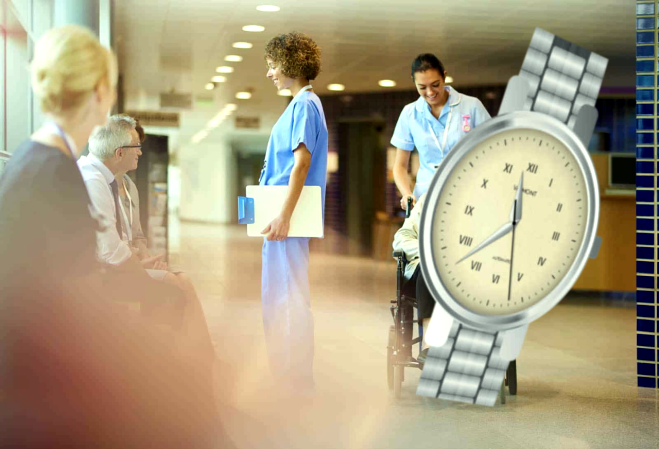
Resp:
11:37:27
